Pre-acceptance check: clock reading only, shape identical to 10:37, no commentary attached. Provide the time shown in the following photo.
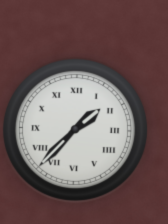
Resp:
1:37
